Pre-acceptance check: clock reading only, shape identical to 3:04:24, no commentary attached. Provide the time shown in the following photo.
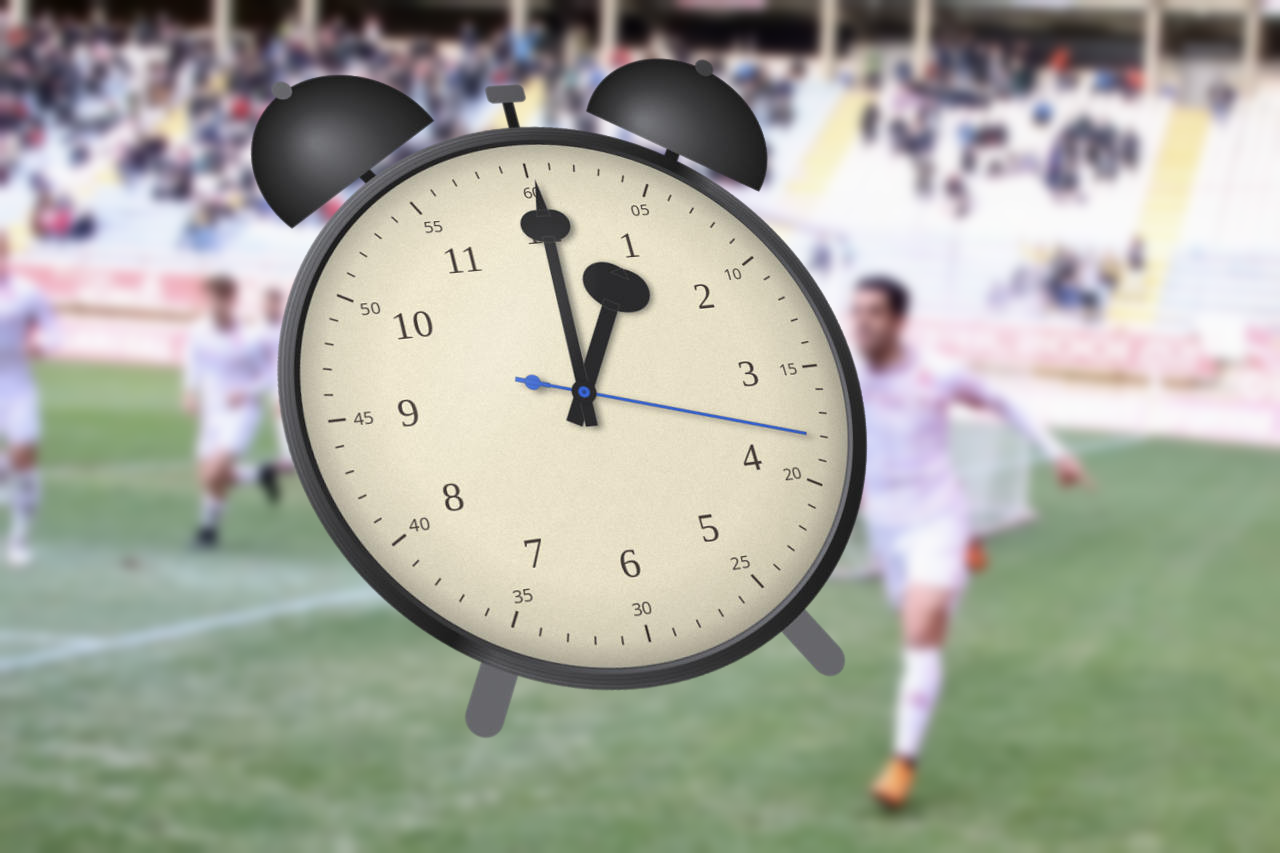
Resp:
1:00:18
